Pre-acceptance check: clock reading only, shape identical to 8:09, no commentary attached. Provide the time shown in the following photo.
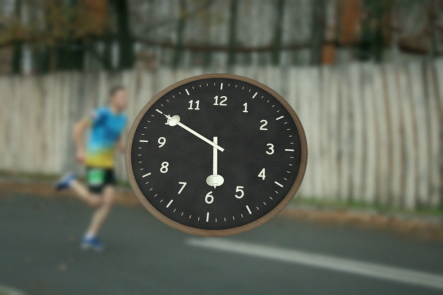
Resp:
5:50
